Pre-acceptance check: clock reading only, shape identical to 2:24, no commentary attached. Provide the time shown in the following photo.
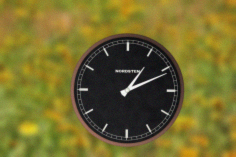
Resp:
1:11
